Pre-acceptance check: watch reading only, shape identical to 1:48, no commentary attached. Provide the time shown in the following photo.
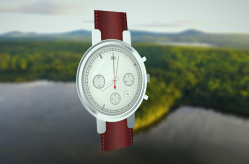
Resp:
8:02
